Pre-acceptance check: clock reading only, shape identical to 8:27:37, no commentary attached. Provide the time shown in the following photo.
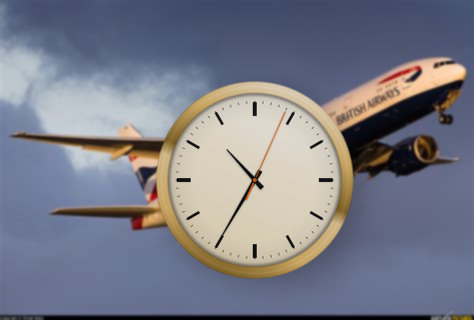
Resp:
10:35:04
